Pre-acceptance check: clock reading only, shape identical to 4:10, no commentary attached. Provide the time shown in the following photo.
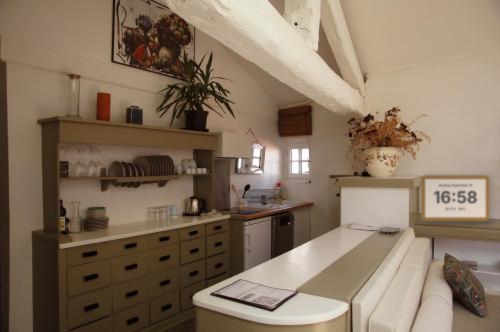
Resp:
16:58
